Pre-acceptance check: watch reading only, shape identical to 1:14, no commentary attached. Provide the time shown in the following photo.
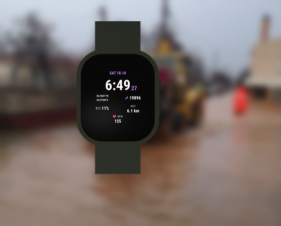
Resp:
6:49
